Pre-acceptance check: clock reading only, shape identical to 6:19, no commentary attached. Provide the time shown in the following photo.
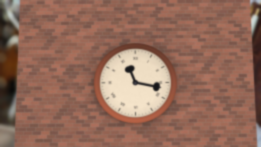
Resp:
11:17
